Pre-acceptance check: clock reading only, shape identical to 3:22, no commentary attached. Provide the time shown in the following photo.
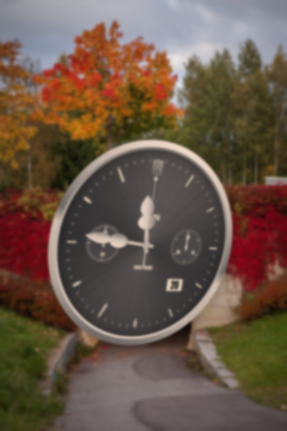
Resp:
11:46
